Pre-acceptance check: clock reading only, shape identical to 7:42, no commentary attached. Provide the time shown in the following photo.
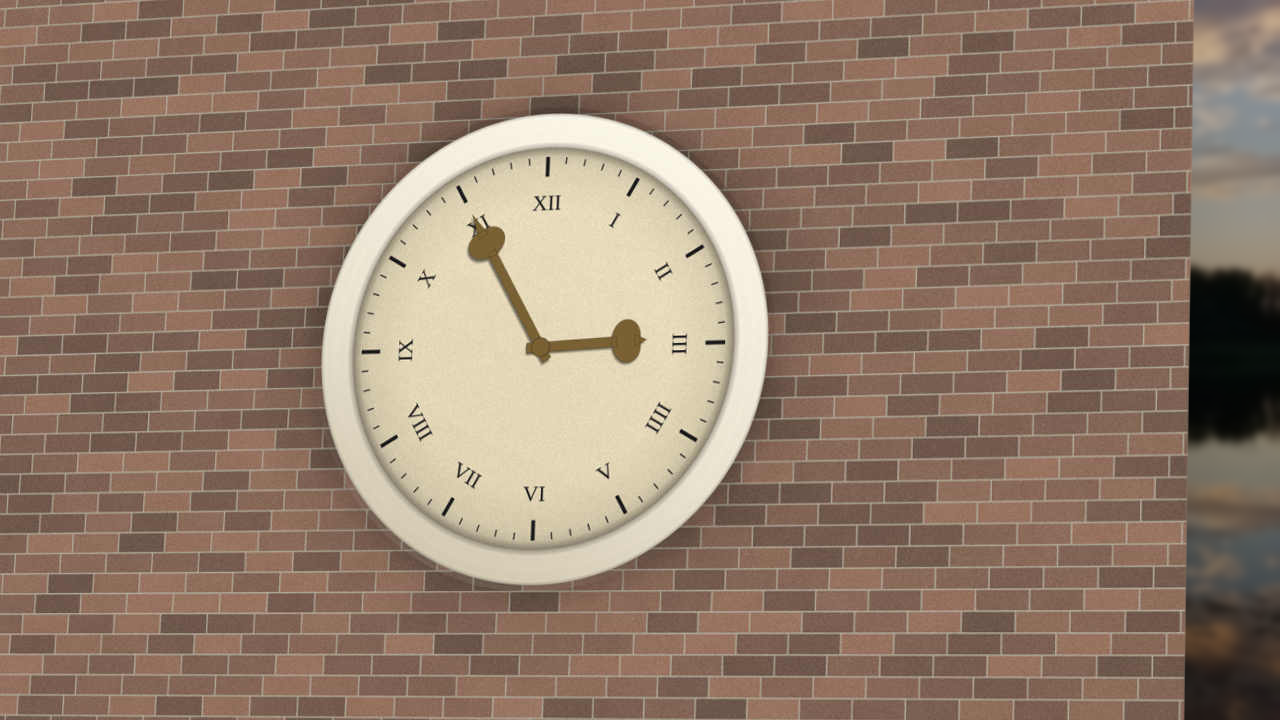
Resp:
2:55
